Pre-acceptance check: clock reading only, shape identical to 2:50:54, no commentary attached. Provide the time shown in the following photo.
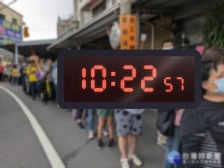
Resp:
10:22:57
